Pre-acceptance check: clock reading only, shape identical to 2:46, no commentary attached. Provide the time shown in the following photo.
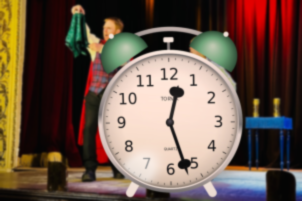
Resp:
12:27
